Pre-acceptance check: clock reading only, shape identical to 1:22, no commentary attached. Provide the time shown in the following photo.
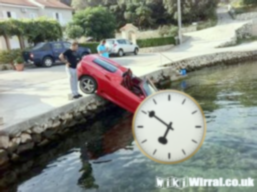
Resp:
6:51
